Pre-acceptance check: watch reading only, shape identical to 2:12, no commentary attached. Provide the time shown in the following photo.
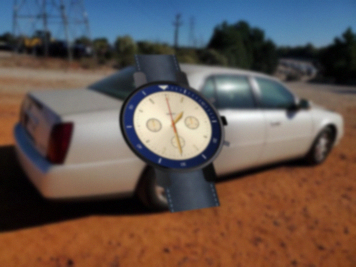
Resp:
1:30
